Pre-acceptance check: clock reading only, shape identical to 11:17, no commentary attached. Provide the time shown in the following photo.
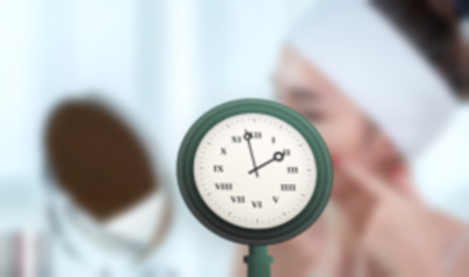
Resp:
1:58
